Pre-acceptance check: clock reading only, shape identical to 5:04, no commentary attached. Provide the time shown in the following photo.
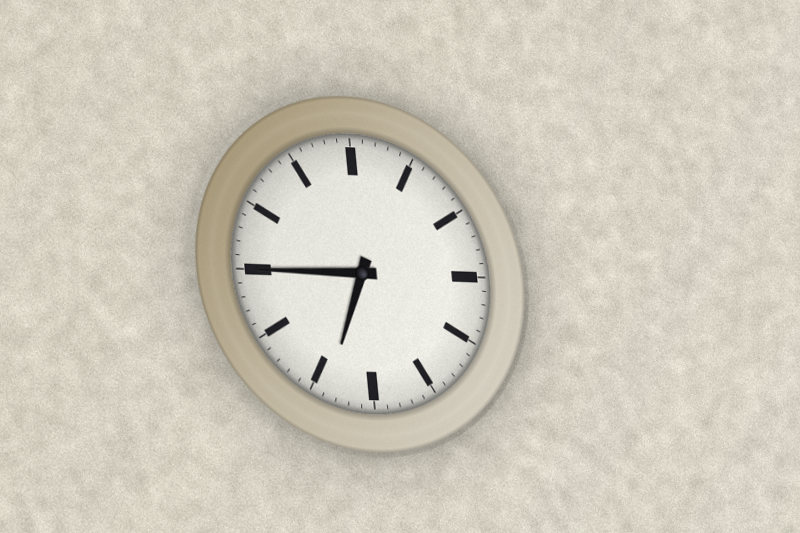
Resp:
6:45
